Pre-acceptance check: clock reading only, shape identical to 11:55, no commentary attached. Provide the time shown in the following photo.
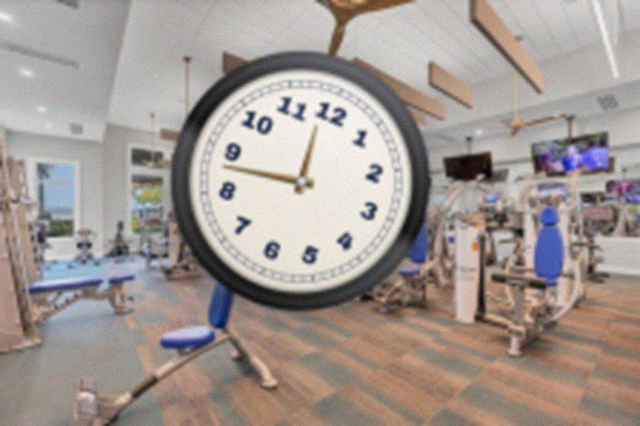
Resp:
11:43
